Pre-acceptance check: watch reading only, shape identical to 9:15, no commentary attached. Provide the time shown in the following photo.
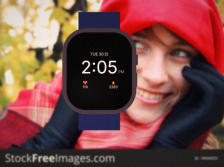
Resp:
2:05
